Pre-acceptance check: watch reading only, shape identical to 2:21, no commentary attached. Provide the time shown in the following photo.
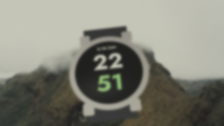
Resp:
22:51
